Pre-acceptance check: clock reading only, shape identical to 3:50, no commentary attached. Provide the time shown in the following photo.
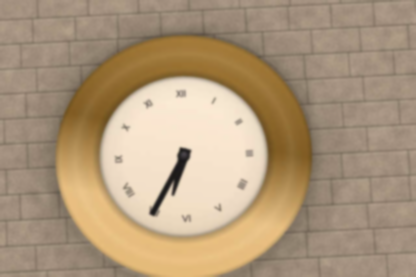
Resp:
6:35
